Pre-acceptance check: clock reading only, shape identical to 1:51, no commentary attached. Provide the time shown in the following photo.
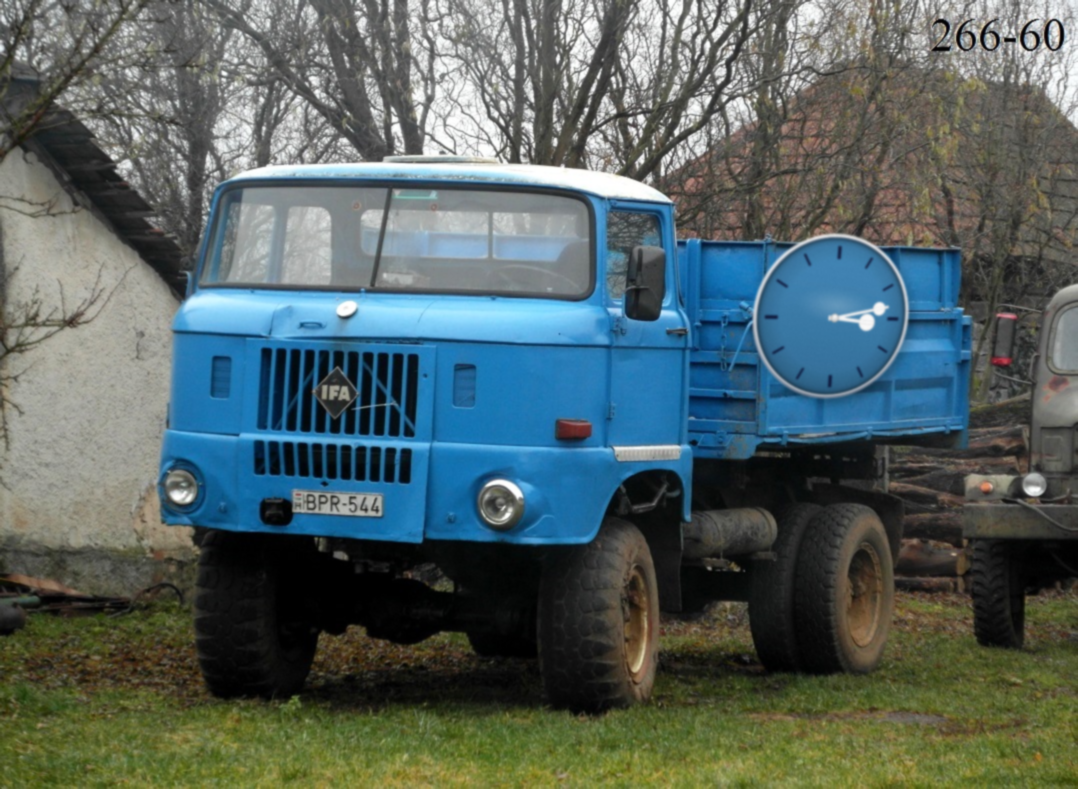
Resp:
3:13
